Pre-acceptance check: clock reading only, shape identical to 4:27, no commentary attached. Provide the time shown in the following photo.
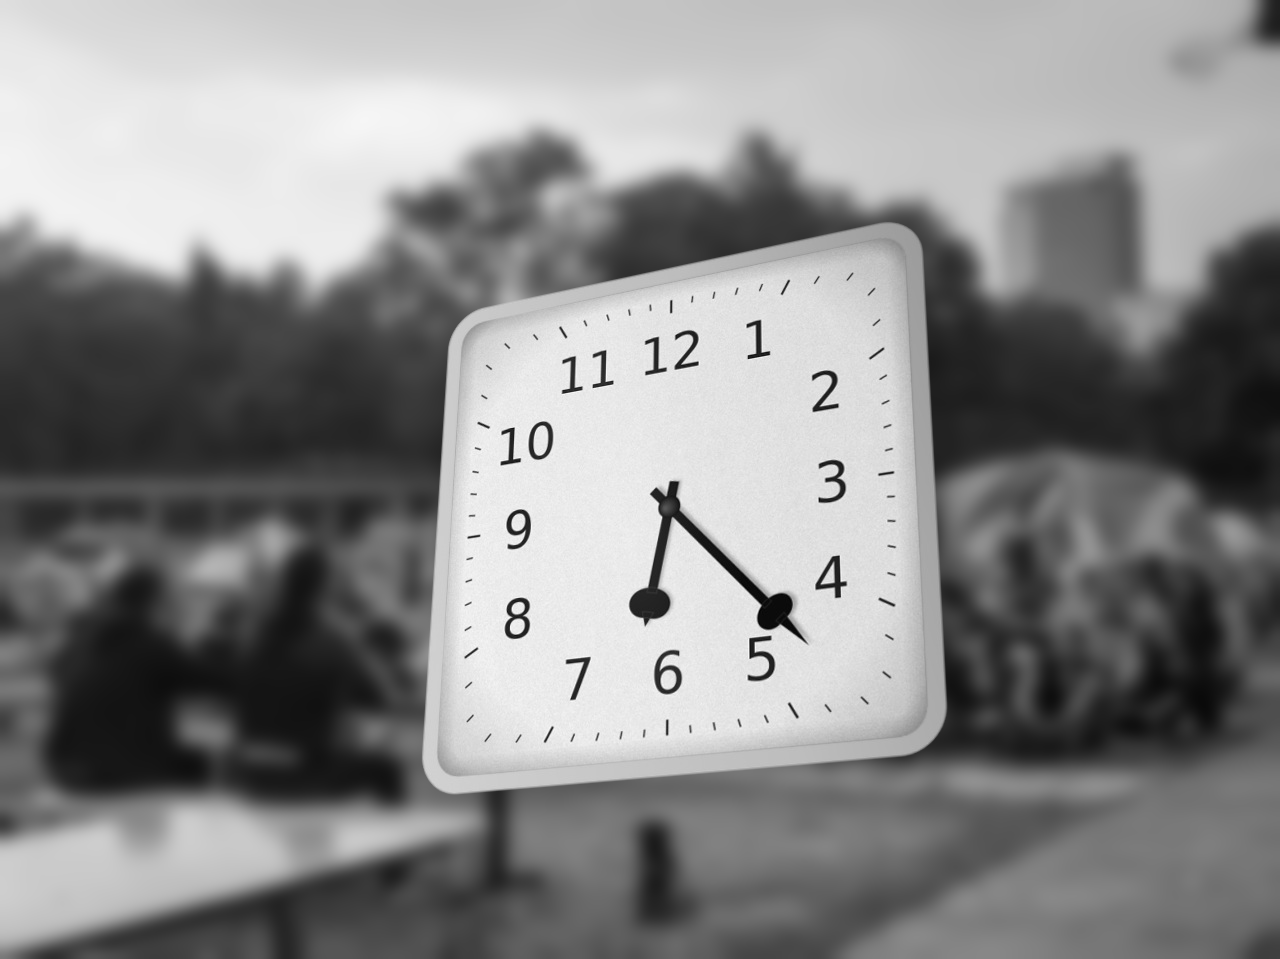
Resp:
6:23
